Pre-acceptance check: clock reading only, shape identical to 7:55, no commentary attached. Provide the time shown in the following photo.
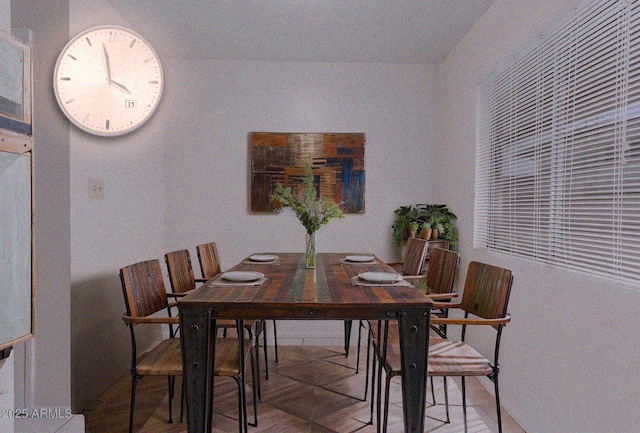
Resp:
3:58
